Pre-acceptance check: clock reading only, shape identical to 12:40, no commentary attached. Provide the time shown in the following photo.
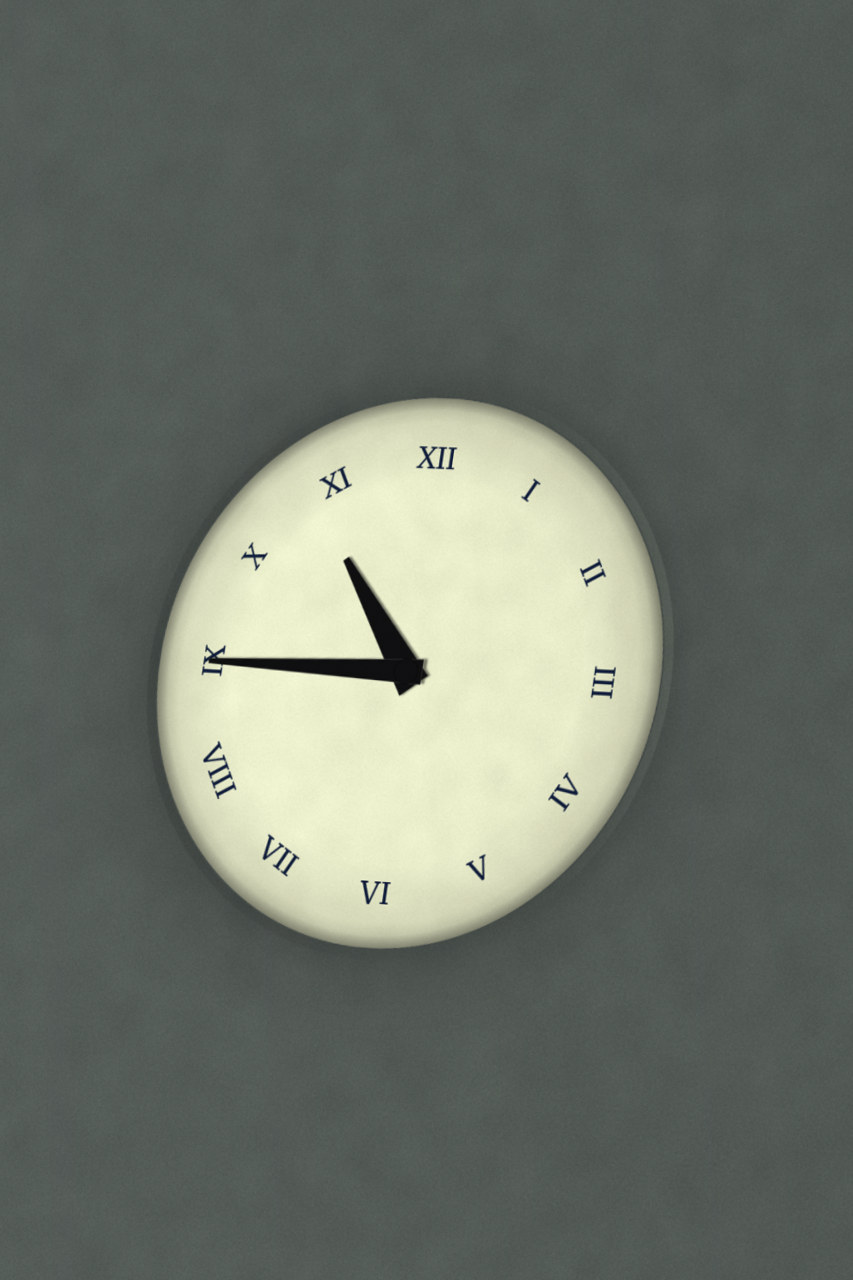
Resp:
10:45
